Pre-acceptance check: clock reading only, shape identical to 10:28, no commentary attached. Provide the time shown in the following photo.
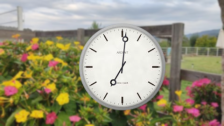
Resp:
7:01
